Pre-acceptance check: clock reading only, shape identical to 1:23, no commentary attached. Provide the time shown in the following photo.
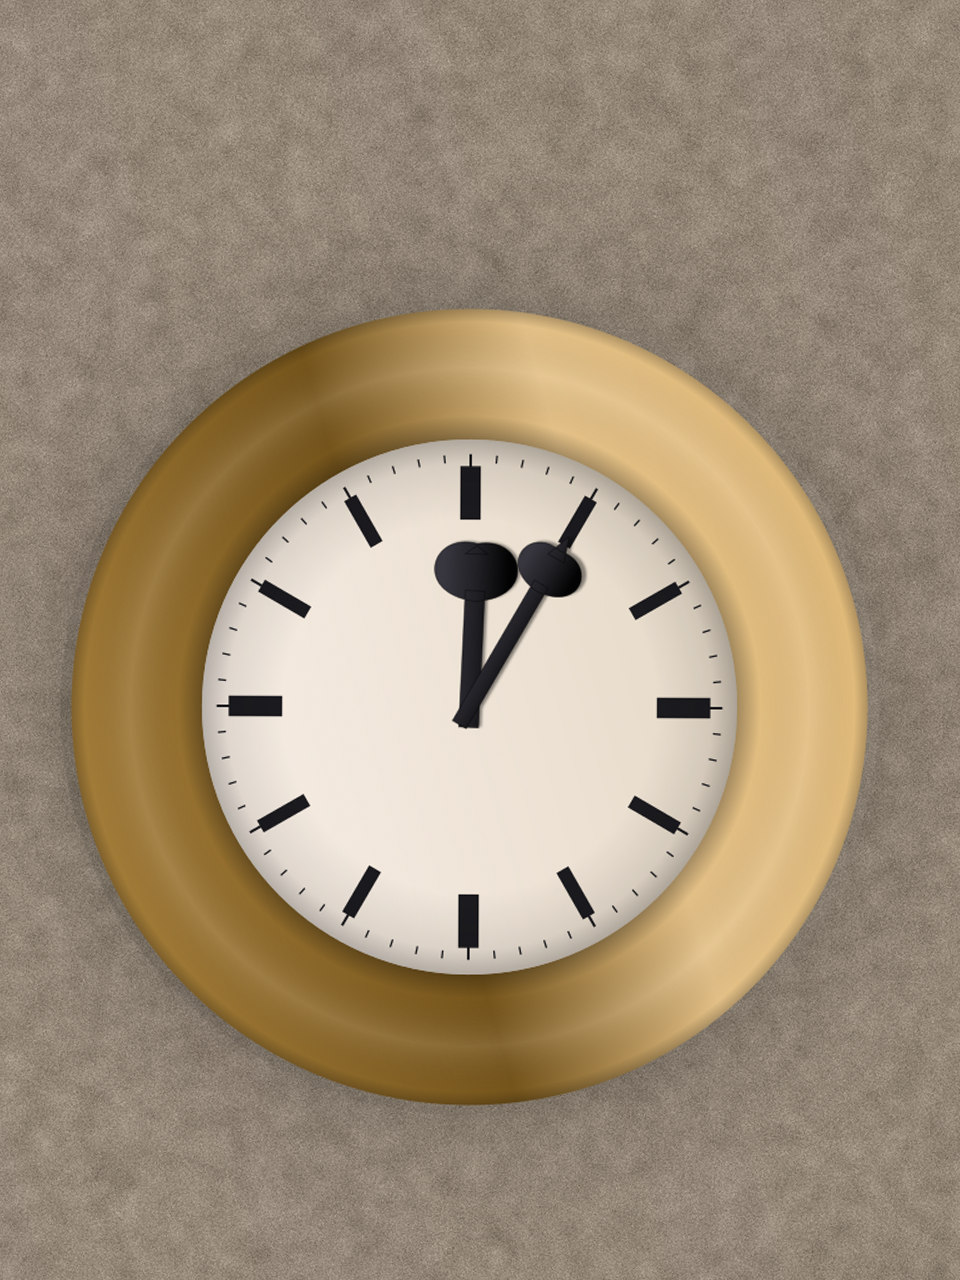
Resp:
12:05
